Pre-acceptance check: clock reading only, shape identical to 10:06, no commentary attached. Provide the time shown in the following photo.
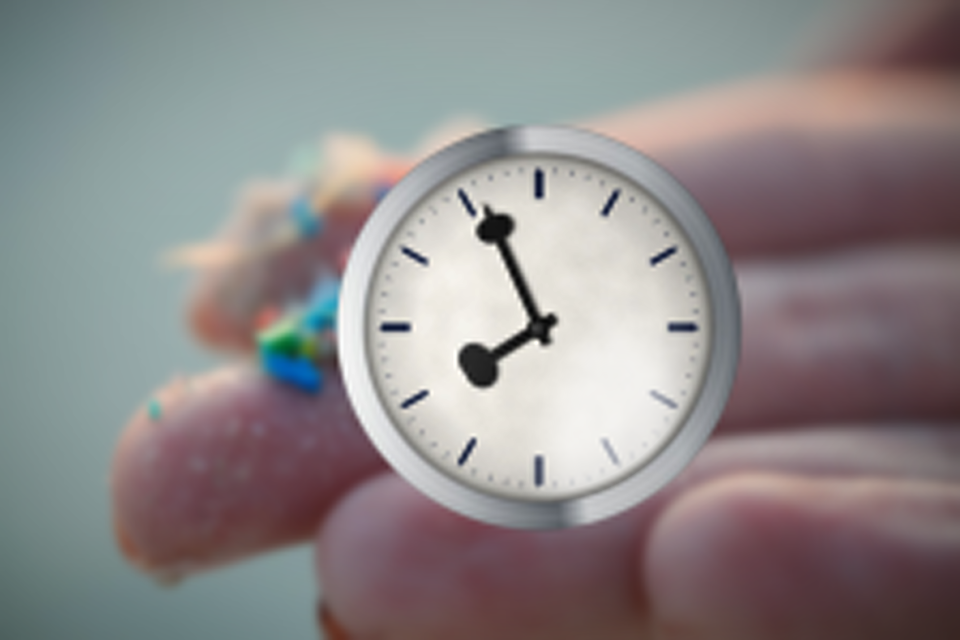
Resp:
7:56
